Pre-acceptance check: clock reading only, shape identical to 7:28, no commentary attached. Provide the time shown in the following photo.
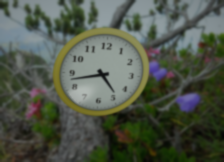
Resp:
4:43
